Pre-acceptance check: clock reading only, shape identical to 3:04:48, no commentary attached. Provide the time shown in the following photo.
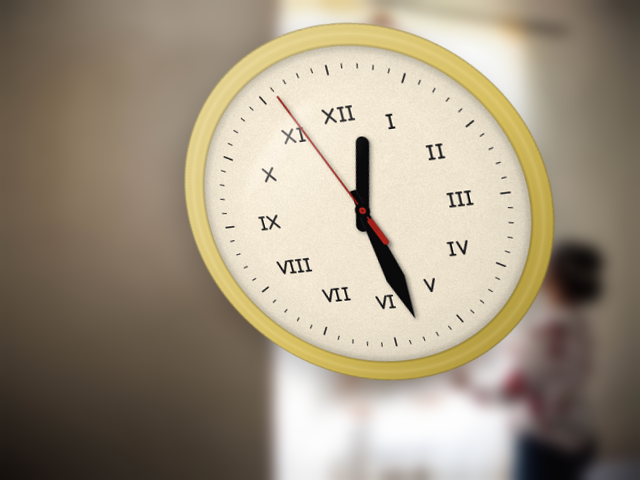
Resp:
12:27:56
